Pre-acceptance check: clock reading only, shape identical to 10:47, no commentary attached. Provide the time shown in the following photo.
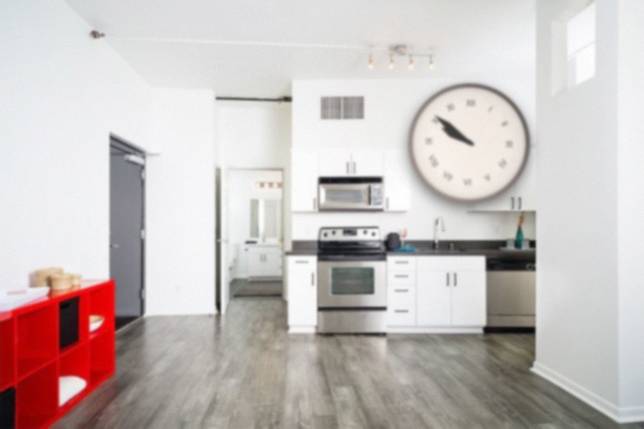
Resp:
9:51
